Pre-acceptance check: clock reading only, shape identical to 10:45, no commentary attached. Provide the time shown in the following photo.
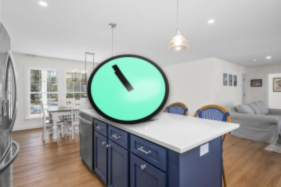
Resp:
10:55
